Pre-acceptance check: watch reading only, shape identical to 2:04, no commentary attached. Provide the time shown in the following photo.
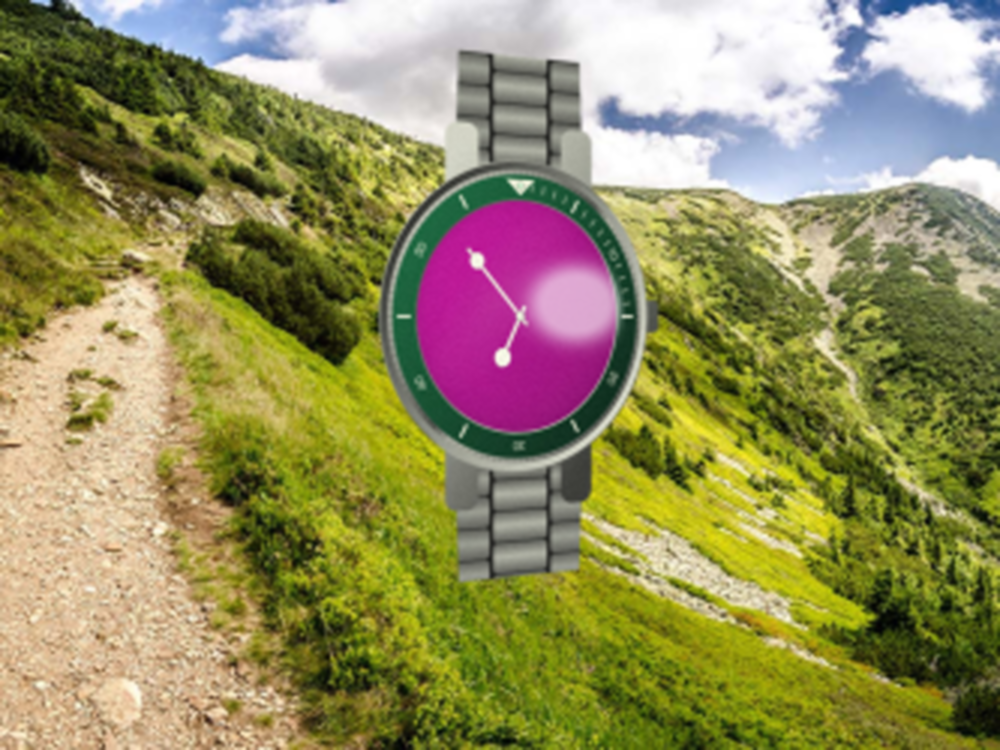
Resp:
6:53
